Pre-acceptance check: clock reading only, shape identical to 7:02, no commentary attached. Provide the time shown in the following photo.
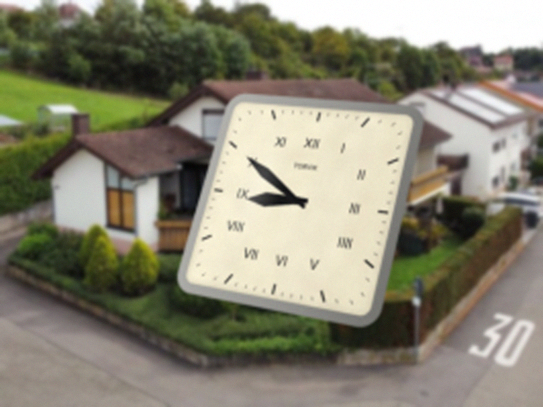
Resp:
8:50
